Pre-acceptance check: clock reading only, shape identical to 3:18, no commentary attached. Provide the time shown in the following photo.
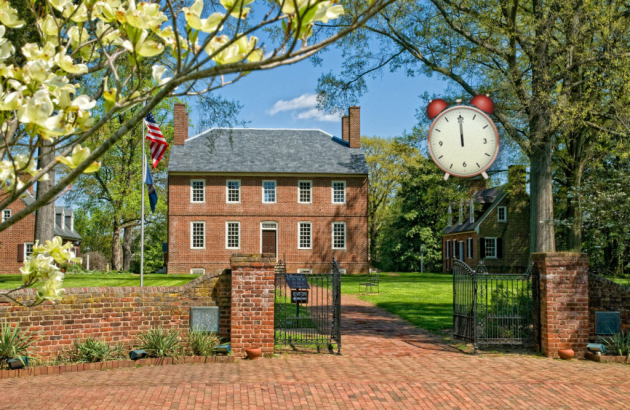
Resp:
12:00
